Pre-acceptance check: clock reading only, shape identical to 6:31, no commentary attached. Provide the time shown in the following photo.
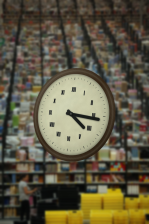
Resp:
4:16
